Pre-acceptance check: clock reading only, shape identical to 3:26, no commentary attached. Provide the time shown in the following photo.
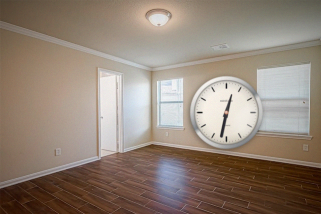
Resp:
12:32
